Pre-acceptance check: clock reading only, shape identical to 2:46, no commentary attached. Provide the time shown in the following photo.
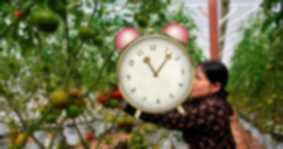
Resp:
11:07
